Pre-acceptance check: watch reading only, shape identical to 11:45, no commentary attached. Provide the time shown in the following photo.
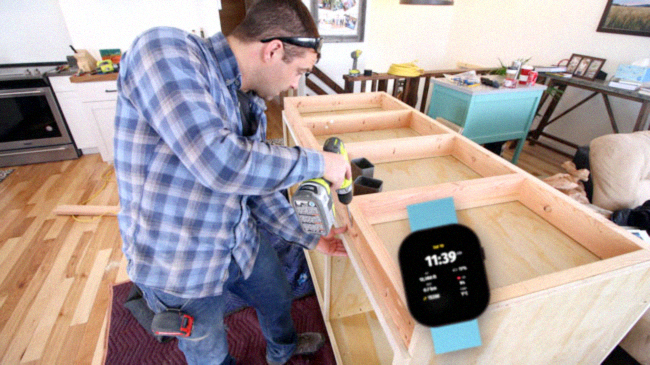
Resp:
11:39
